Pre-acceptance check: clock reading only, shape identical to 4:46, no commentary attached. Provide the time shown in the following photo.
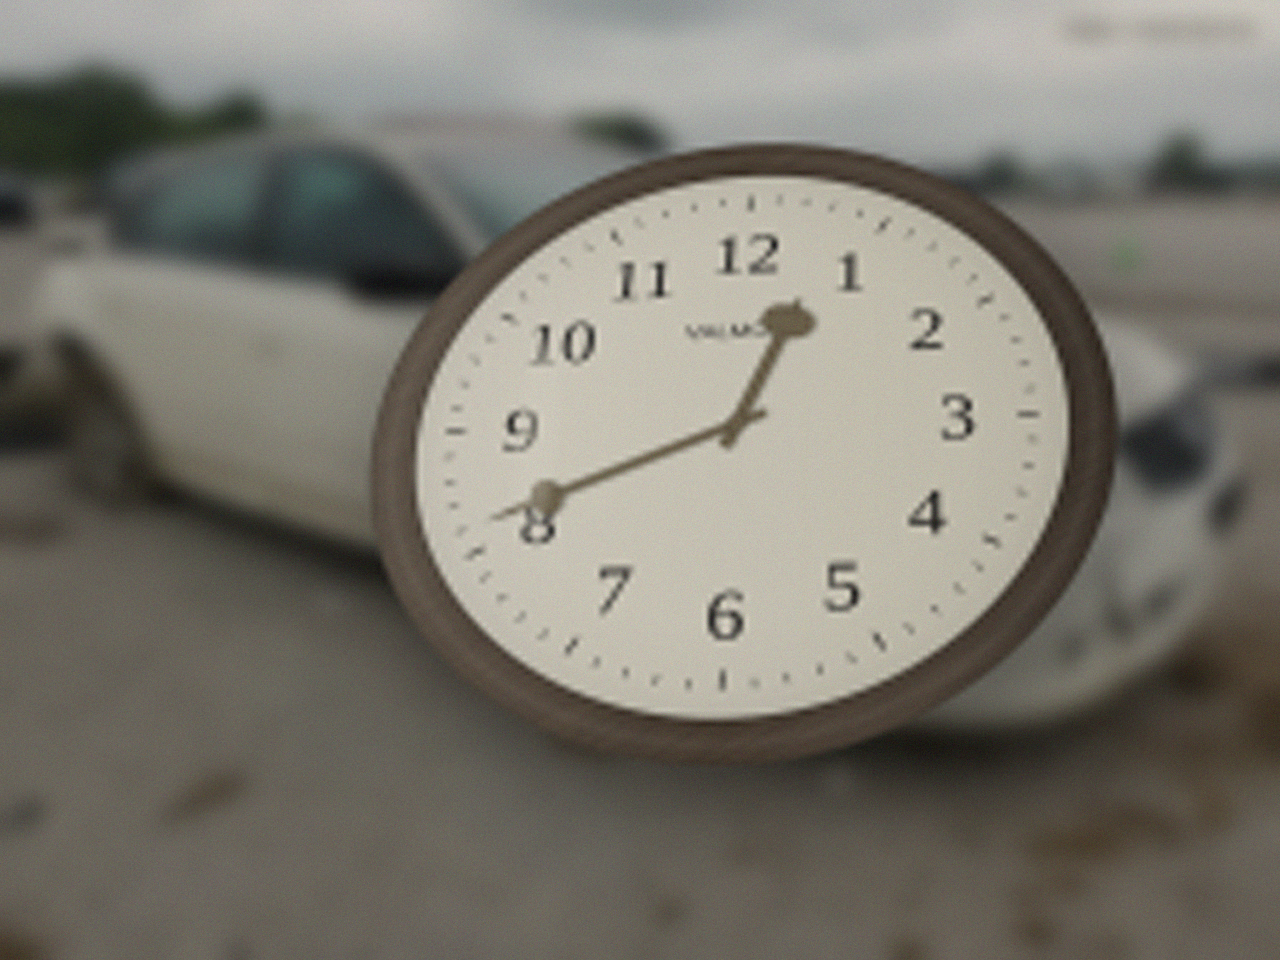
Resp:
12:41
